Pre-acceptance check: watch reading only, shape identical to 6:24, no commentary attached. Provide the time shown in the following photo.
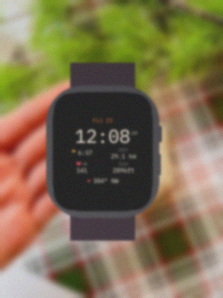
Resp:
12:08
